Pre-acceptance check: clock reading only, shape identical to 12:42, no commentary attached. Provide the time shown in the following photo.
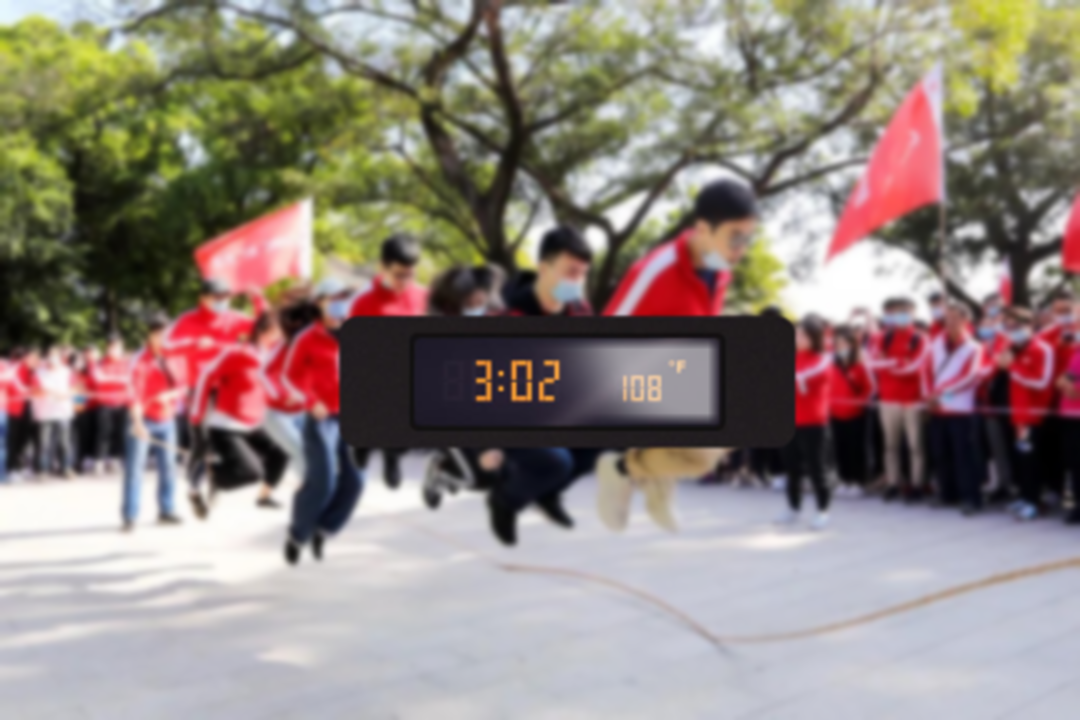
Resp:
3:02
